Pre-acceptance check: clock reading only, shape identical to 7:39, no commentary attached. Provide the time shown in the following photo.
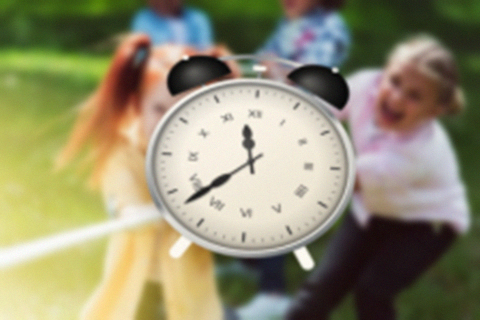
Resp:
11:38
